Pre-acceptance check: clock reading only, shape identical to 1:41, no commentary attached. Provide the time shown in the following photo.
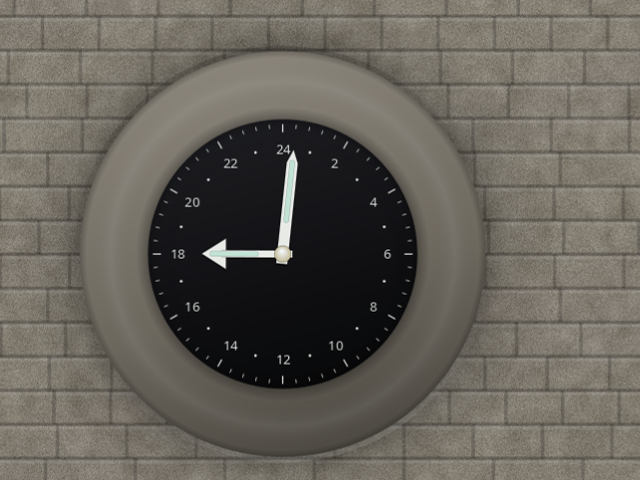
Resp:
18:01
